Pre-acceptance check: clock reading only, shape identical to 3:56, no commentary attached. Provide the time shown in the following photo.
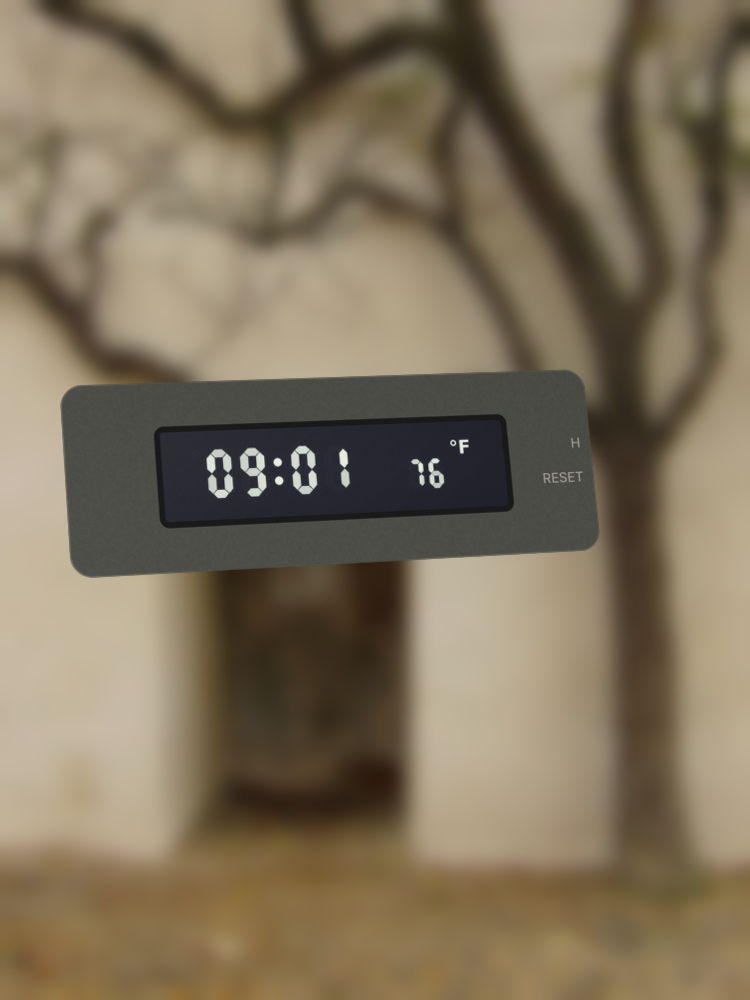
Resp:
9:01
